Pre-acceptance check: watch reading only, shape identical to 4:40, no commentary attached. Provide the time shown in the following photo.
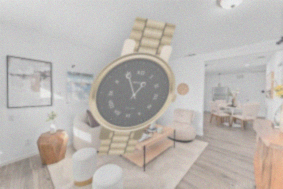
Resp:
12:55
